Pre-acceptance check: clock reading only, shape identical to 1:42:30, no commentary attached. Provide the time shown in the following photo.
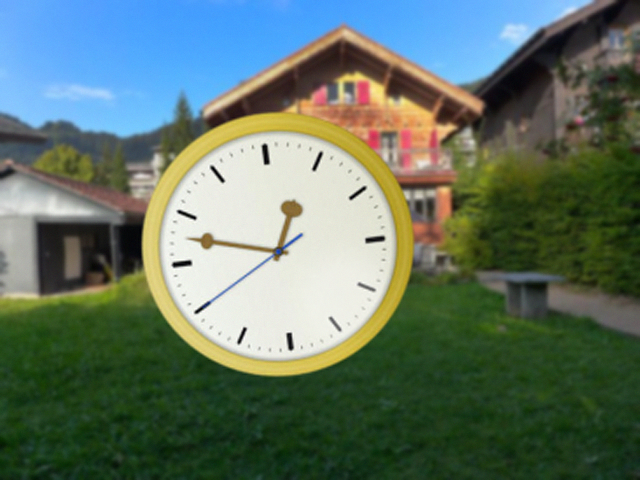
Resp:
12:47:40
